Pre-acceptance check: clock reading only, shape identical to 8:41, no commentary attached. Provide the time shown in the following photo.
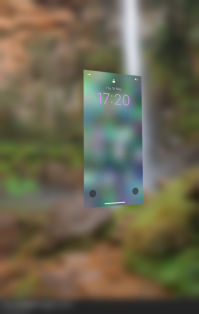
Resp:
17:20
